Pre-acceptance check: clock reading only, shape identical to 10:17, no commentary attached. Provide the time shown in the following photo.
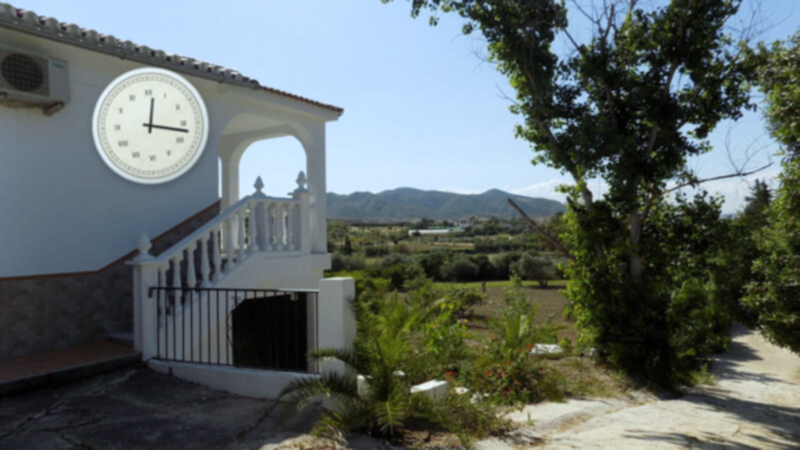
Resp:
12:17
